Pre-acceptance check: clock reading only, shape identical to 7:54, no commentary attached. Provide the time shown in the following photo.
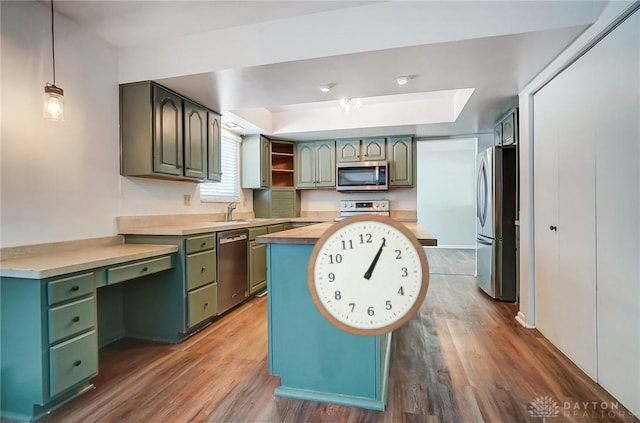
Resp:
1:05
